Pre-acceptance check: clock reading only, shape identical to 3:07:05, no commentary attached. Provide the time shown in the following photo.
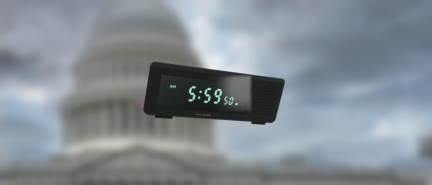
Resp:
5:59:50
